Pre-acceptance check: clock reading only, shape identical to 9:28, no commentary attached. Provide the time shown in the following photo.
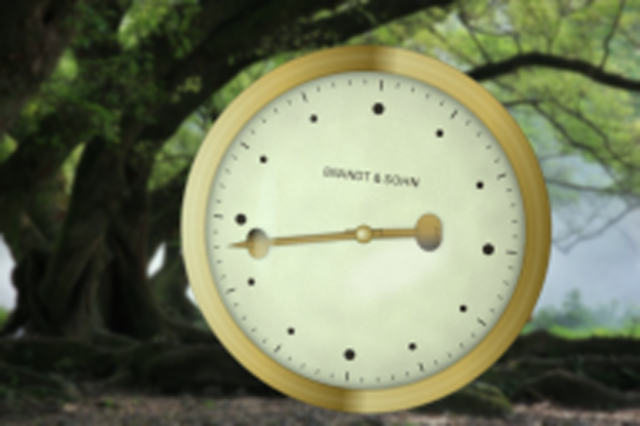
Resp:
2:43
